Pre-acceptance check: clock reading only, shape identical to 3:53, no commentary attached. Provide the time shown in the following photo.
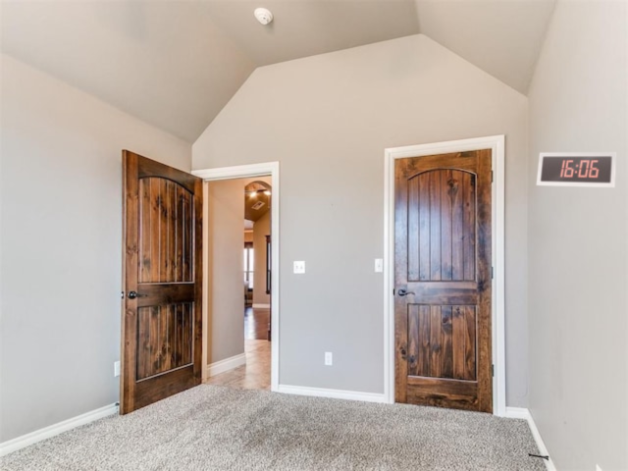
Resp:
16:06
